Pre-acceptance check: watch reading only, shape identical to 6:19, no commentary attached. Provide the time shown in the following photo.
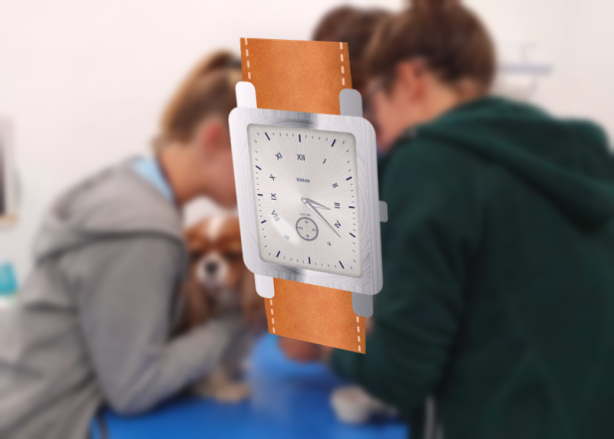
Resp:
3:22
